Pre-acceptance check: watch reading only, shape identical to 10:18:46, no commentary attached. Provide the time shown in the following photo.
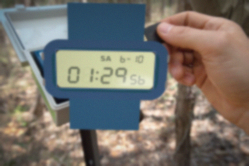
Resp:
1:29:56
